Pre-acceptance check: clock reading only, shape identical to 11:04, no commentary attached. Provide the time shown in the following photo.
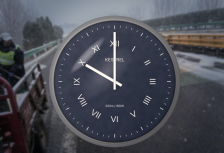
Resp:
10:00
